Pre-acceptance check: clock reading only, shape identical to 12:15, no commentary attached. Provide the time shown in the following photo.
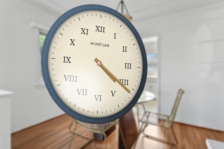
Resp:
4:21
